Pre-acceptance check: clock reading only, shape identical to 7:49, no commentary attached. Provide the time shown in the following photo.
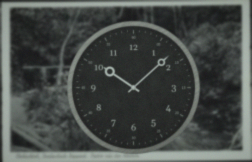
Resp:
10:08
